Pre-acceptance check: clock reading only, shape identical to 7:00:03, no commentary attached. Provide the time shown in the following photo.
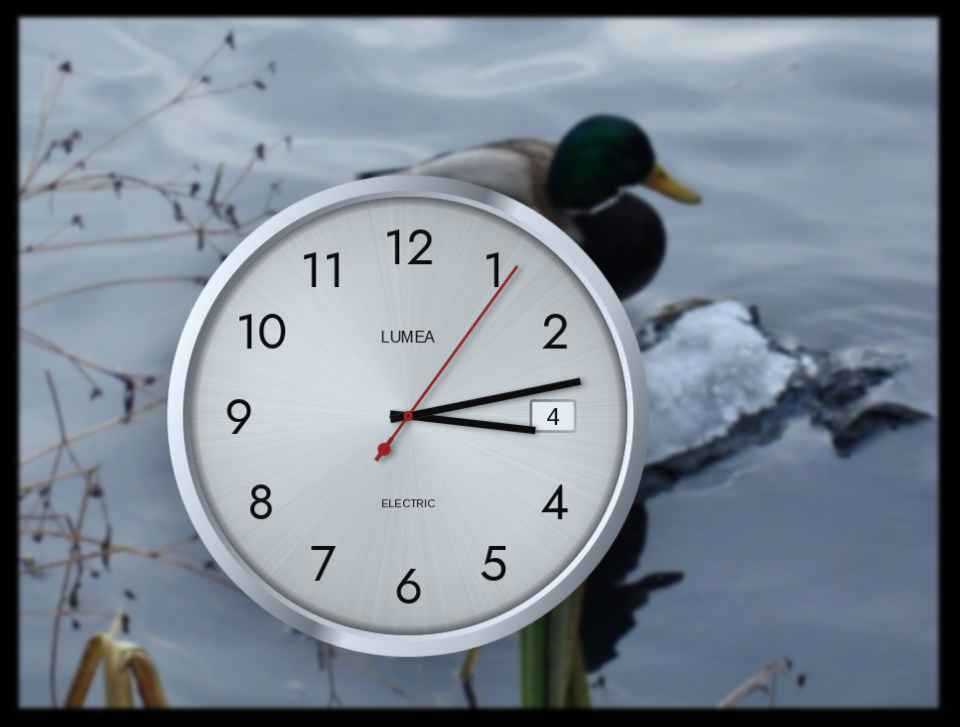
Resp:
3:13:06
